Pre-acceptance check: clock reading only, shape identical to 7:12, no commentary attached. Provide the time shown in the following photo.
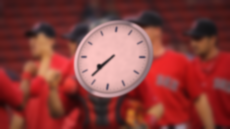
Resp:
7:37
